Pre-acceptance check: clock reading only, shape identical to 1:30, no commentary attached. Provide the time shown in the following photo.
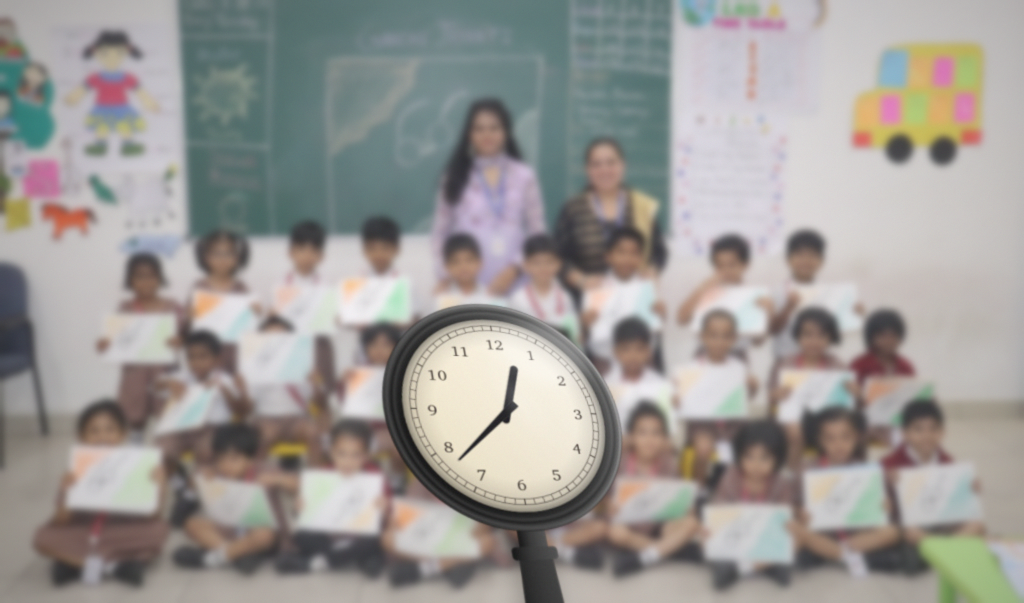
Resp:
12:38
